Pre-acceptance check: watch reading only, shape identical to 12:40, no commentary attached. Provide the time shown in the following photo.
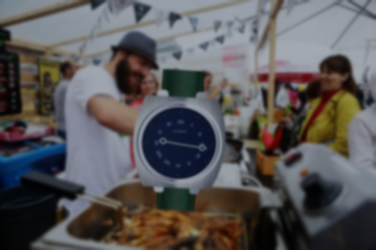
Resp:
9:16
